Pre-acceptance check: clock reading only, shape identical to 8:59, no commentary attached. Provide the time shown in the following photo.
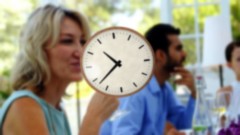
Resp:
10:38
